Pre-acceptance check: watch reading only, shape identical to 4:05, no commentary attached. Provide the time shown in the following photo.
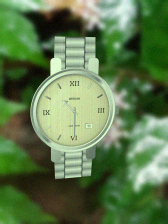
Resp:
10:30
